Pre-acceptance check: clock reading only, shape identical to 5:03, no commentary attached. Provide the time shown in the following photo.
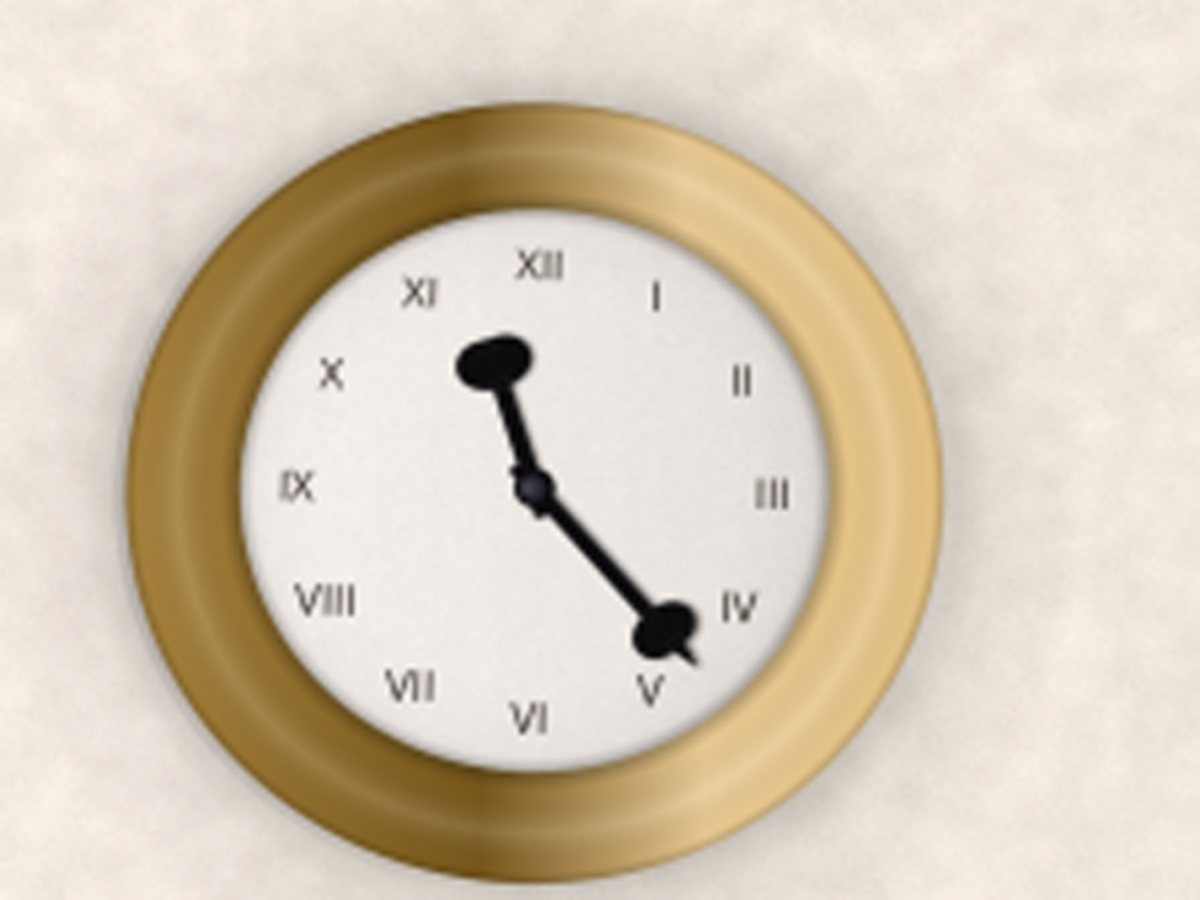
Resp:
11:23
